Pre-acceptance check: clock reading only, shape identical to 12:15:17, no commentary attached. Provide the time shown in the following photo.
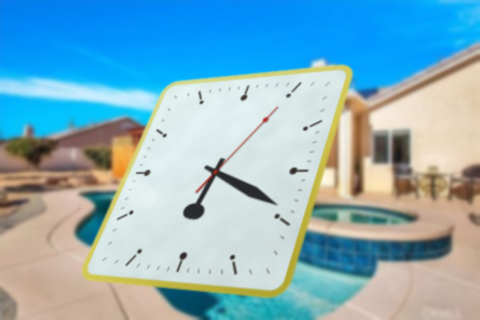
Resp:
6:19:05
